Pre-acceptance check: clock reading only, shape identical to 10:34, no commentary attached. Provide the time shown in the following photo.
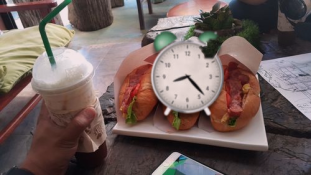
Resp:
8:23
